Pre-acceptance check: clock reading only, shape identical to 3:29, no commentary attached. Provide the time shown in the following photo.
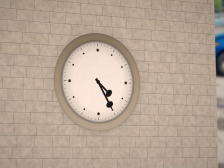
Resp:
4:25
